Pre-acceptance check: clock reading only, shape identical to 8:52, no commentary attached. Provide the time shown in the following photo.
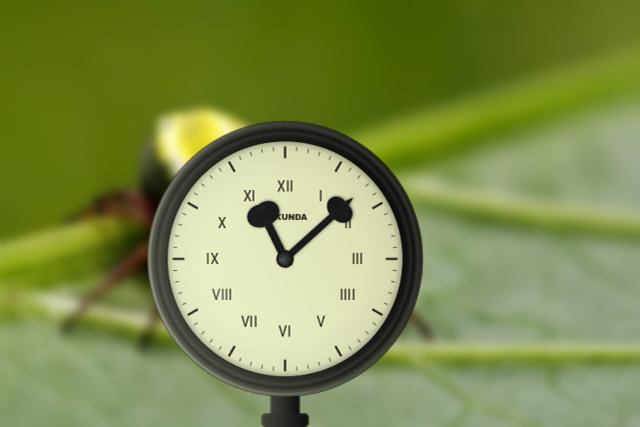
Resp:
11:08
